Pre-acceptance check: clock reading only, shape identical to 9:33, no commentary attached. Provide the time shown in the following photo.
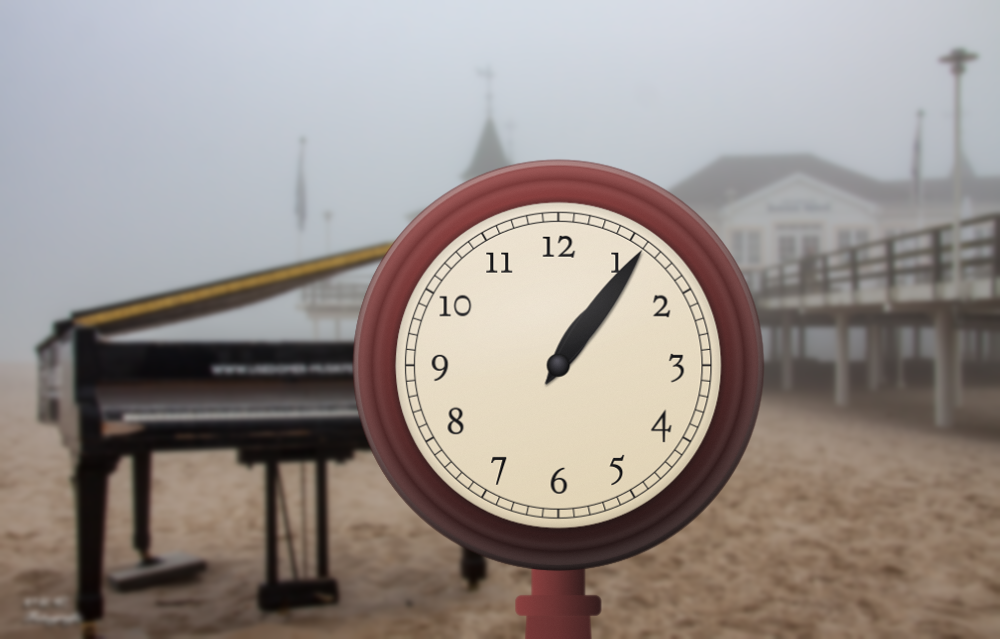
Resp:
1:06
